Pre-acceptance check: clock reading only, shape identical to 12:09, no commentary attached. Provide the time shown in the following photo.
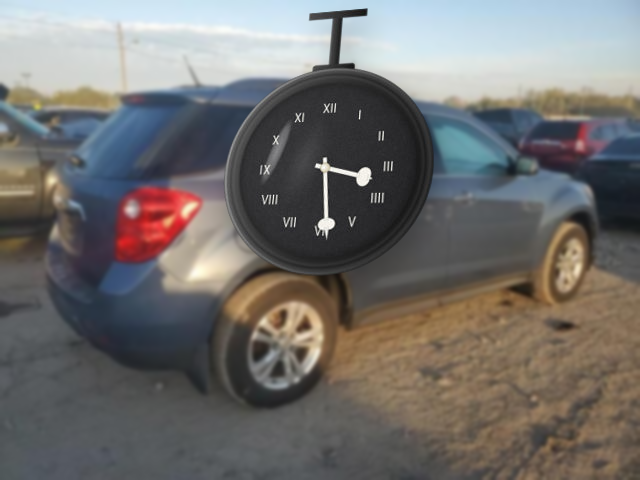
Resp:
3:29
